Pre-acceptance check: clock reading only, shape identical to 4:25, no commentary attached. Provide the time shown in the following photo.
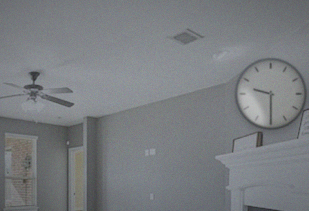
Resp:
9:30
